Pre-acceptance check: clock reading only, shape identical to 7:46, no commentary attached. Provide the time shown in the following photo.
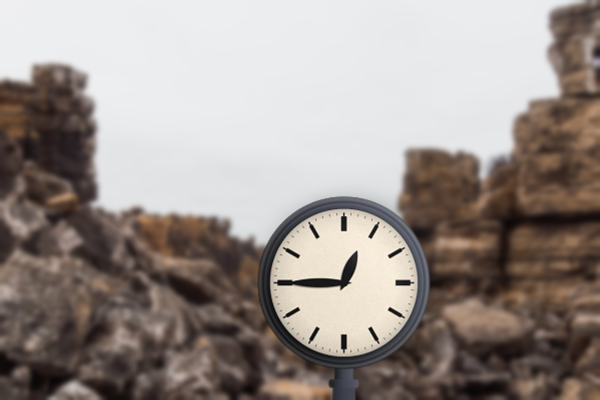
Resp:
12:45
